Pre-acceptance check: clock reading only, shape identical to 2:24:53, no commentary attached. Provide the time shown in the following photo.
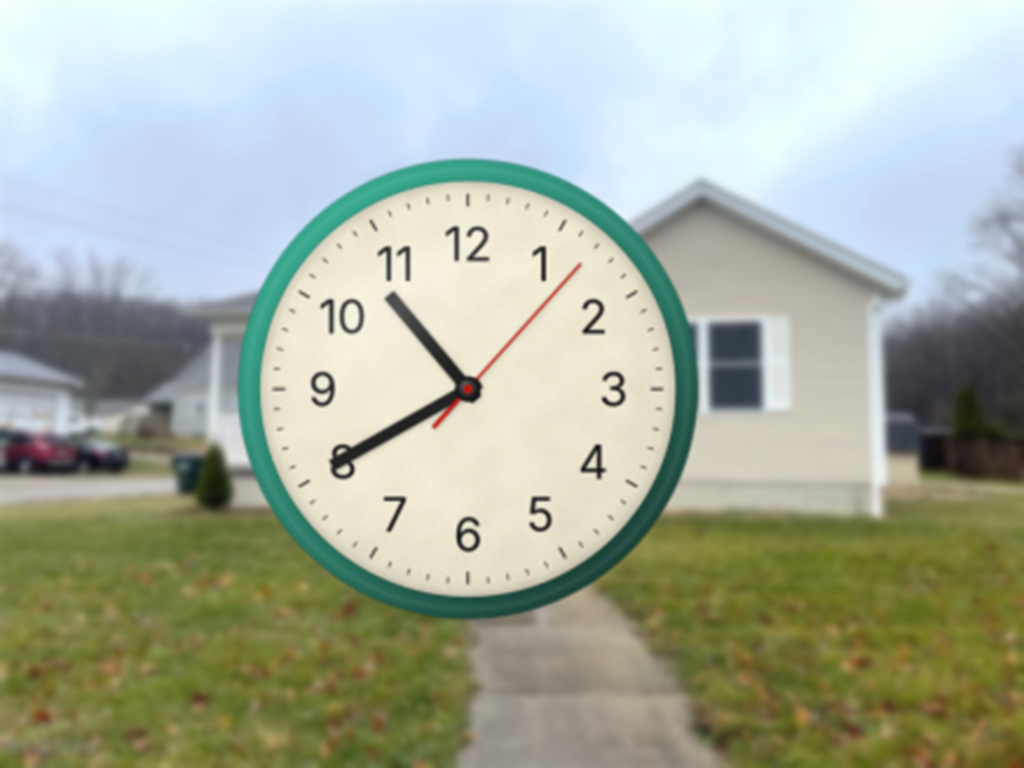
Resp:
10:40:07
